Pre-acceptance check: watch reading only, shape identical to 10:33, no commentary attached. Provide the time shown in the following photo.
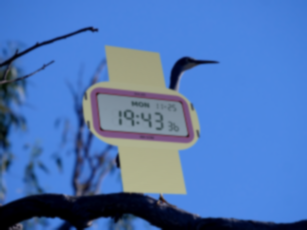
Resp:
19:43
